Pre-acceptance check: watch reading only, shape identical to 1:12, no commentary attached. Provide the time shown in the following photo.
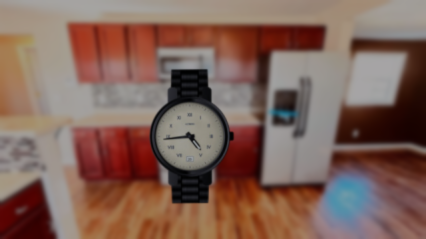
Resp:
4:44
